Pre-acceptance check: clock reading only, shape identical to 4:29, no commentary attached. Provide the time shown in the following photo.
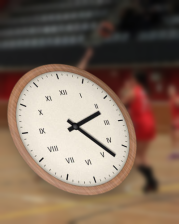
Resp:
2:23
